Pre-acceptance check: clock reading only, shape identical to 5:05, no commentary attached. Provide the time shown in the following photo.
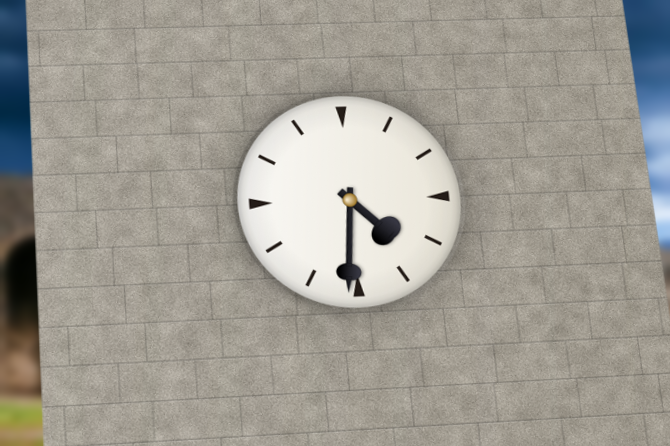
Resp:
4:31
